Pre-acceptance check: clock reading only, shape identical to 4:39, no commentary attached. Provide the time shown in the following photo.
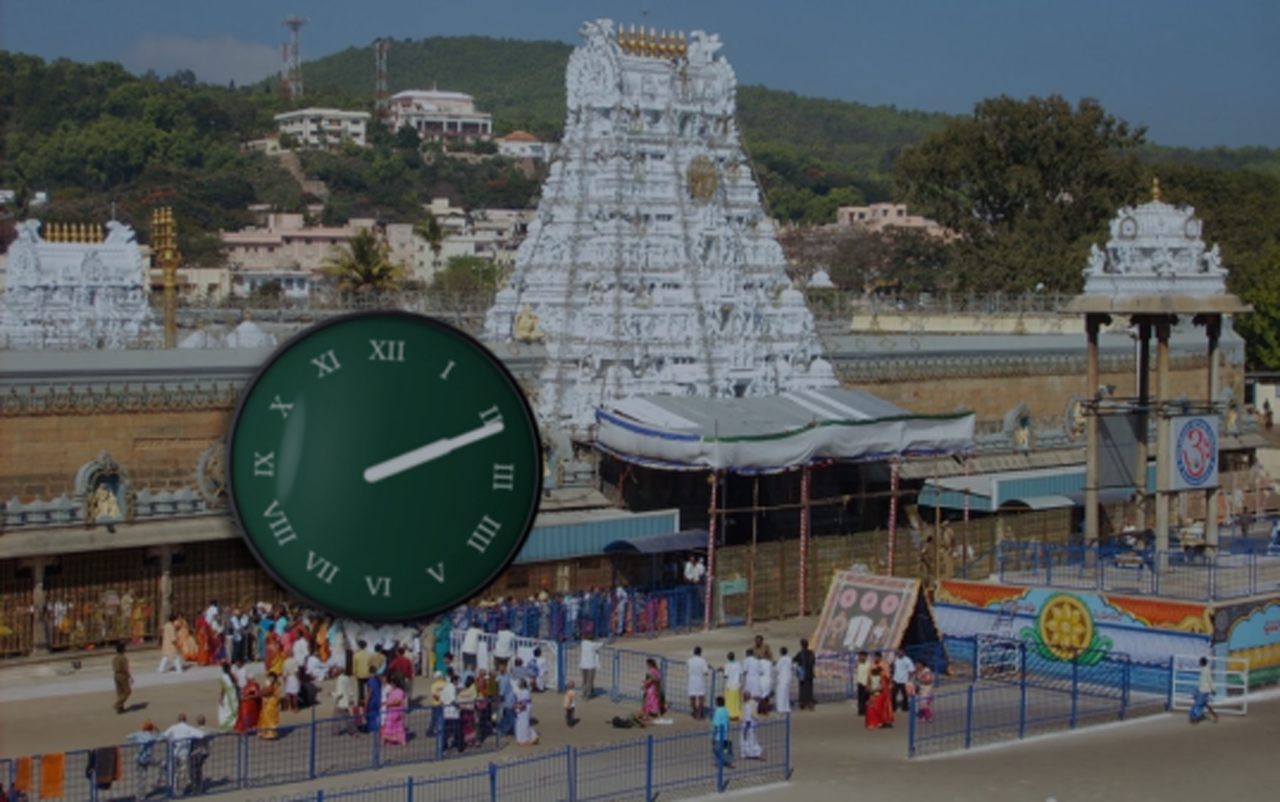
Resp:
2:11
